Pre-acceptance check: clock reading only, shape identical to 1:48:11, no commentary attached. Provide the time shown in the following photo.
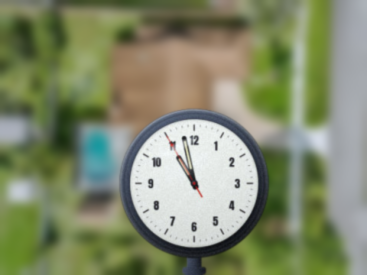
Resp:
10:57:55
